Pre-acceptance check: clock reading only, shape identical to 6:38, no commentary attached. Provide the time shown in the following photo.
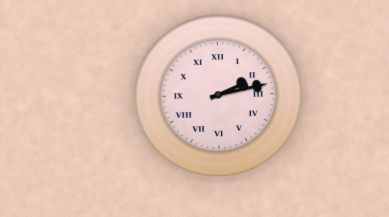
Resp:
2:13
